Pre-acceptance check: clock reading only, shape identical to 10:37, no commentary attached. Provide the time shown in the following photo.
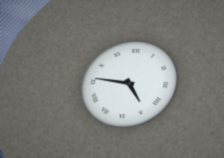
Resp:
4:46
